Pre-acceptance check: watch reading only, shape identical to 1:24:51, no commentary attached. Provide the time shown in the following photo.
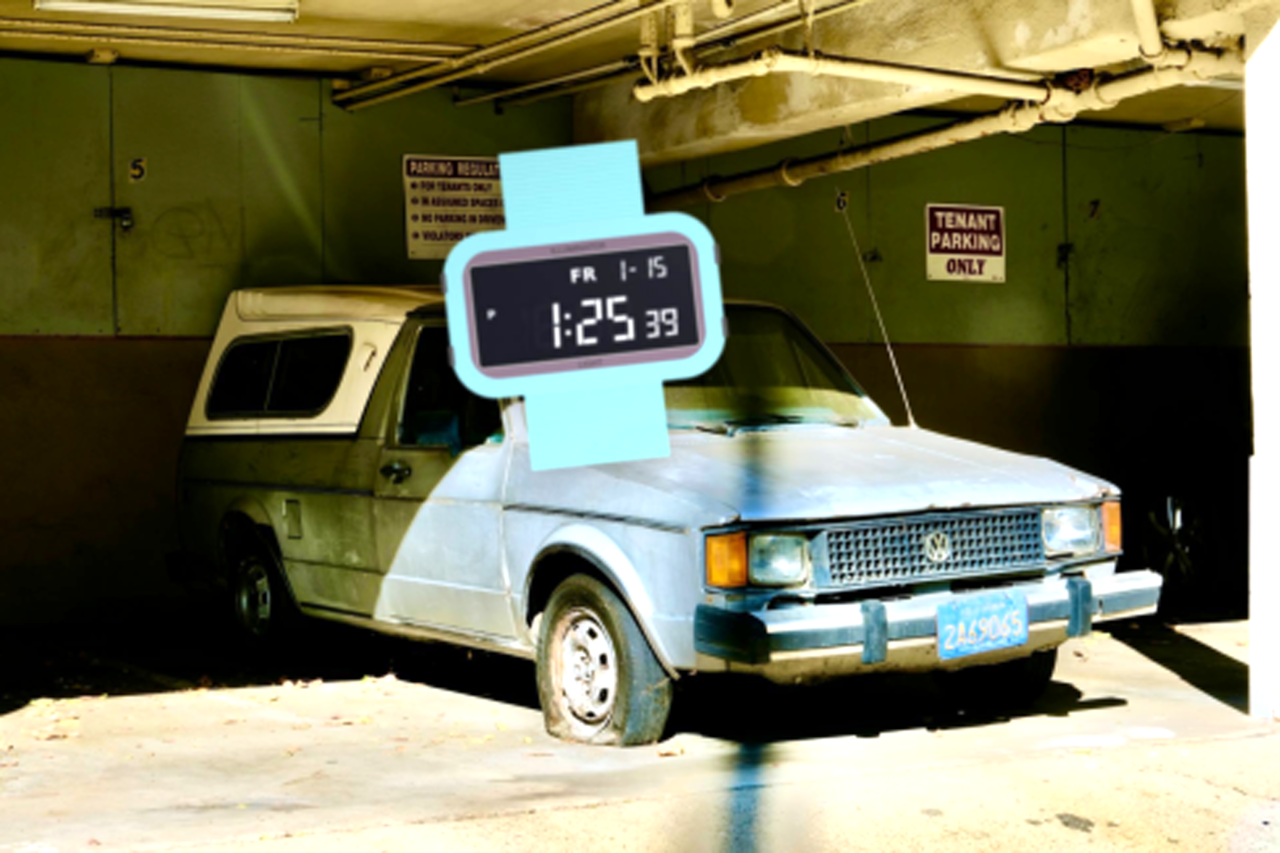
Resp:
1:25:39
